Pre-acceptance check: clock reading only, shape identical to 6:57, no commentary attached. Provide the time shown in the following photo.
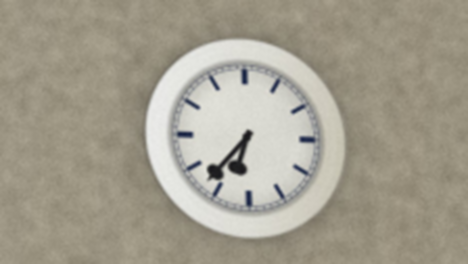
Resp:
6:37
